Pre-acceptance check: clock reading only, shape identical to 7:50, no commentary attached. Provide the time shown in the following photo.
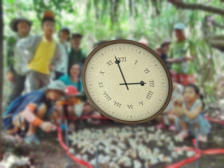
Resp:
2:58
